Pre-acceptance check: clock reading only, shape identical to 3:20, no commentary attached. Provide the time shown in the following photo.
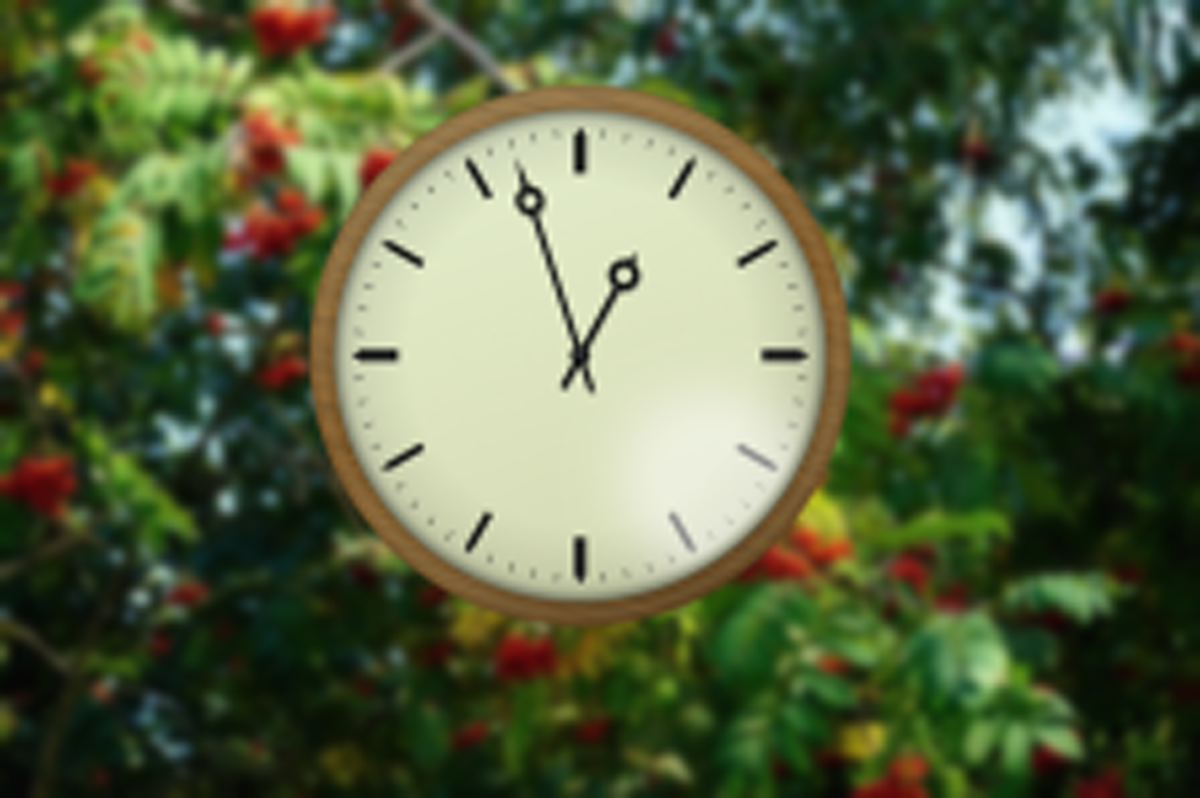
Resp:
12:57
